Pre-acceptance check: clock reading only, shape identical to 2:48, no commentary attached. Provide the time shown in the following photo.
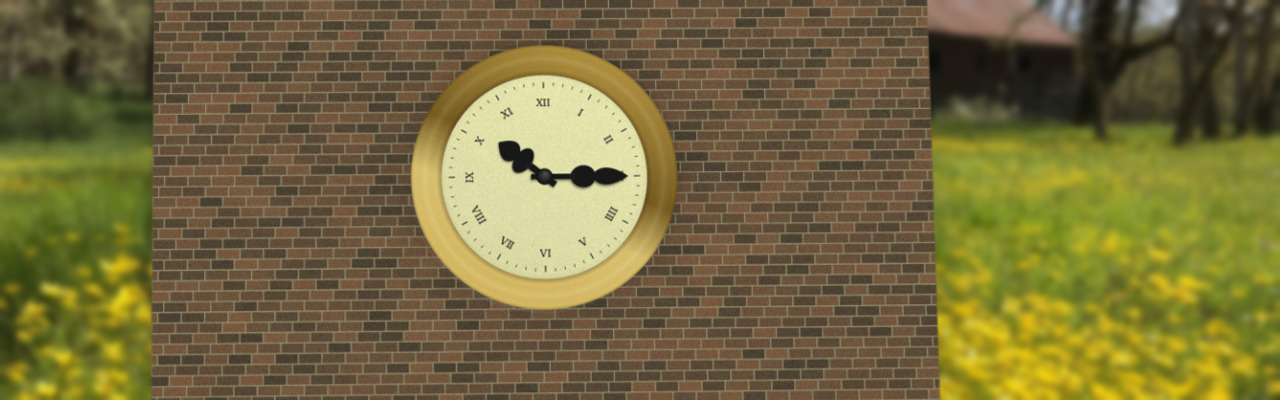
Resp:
10:15
